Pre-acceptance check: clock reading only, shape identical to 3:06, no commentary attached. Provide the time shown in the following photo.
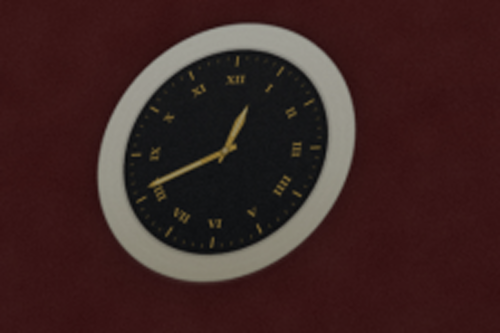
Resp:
12:41
